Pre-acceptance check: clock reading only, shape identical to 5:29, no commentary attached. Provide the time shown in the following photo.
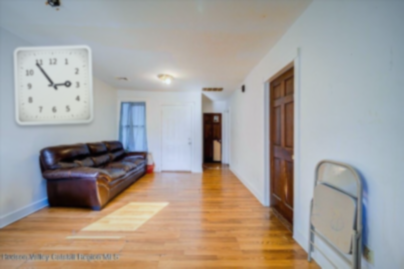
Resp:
2:54
